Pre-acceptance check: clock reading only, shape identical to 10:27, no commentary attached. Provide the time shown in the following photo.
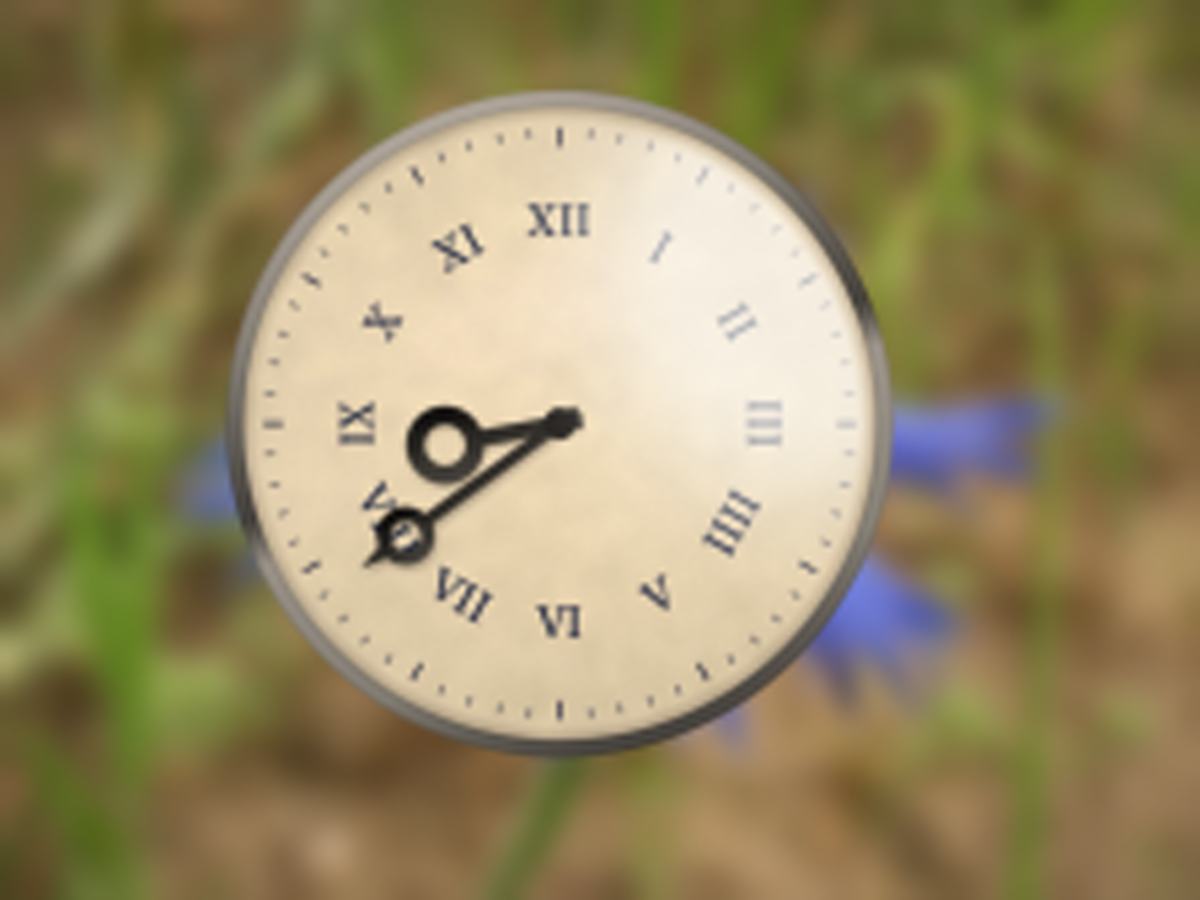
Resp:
8:39
